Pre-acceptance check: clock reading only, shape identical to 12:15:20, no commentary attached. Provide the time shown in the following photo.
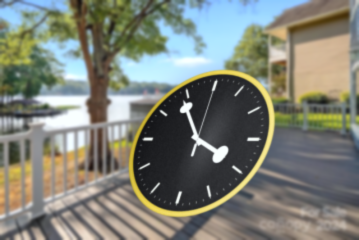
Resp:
3:54:00
